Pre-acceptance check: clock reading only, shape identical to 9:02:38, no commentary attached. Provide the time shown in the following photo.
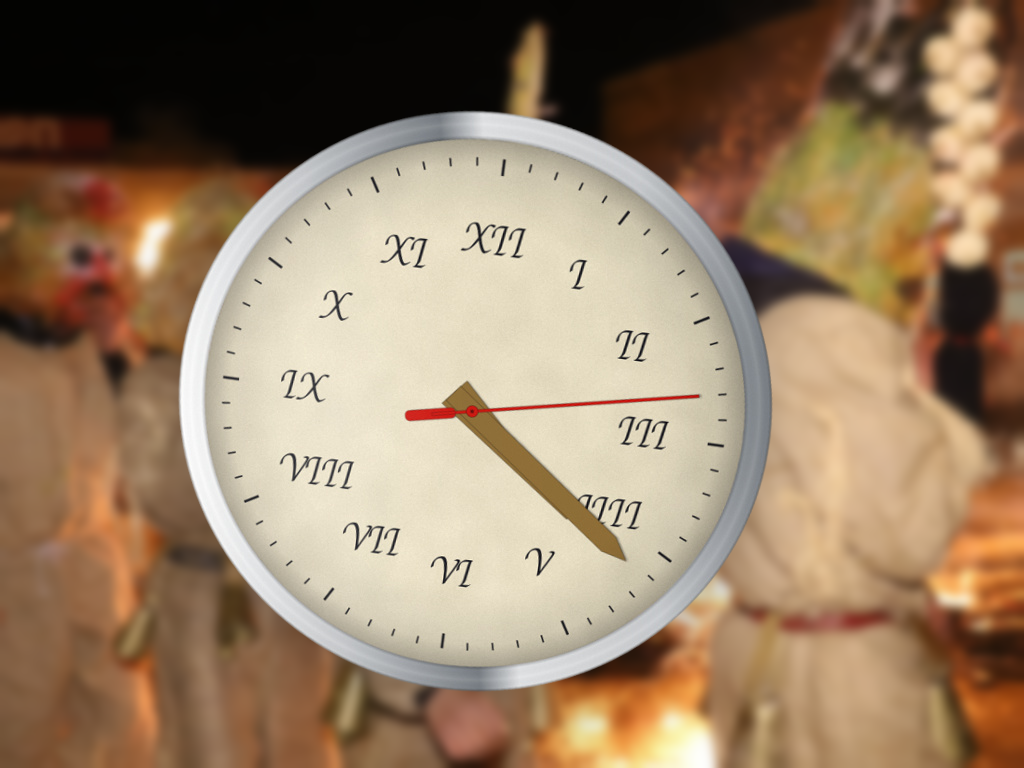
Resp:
4:21:13
